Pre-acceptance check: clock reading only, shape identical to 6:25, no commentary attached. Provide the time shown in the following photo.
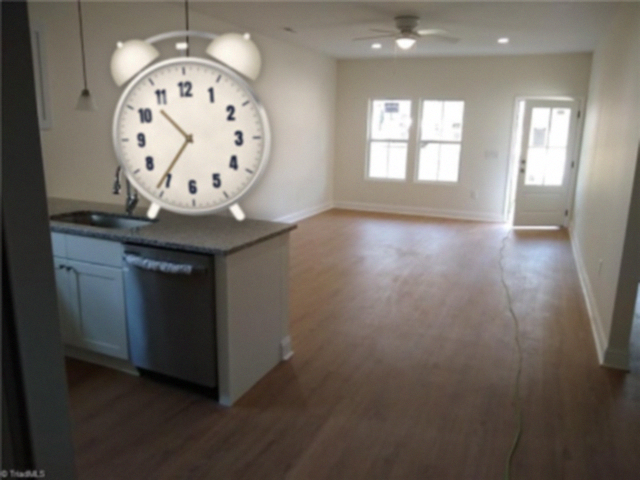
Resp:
10:36
